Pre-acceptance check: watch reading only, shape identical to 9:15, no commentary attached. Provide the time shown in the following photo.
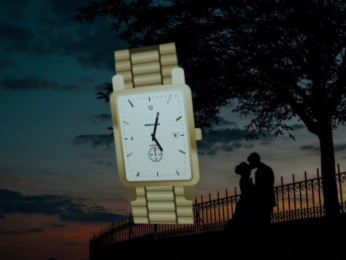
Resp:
5:03
